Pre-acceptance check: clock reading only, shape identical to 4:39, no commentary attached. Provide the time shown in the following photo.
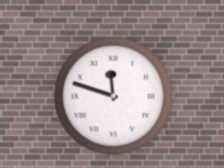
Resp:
11:48
